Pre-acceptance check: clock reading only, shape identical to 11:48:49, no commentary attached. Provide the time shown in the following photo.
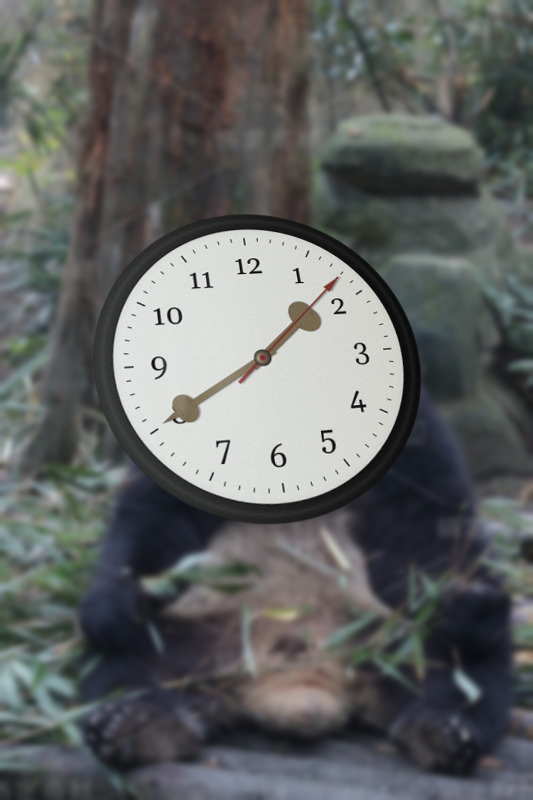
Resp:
1:40:08
